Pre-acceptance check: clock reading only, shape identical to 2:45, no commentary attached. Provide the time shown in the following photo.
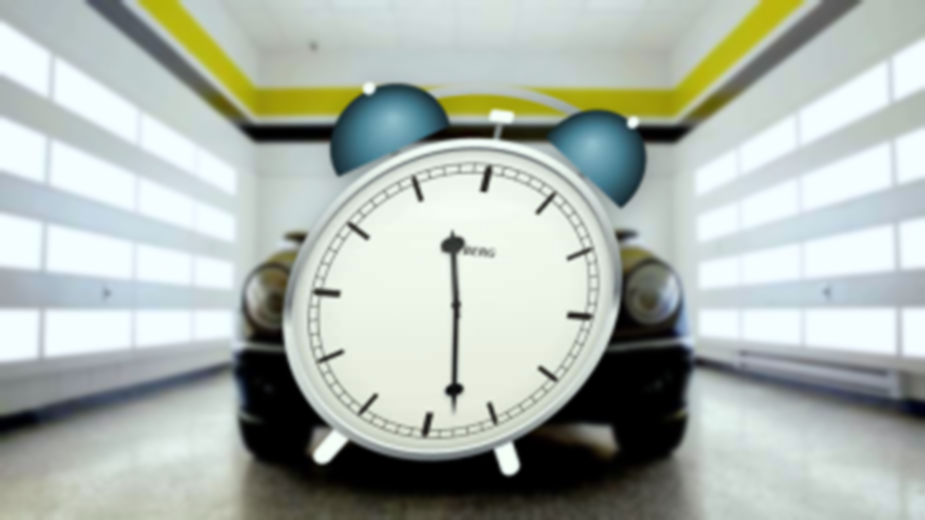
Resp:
11:28
